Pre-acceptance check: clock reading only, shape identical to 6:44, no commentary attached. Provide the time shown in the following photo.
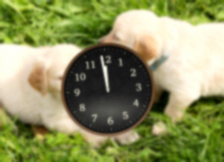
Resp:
11:59
